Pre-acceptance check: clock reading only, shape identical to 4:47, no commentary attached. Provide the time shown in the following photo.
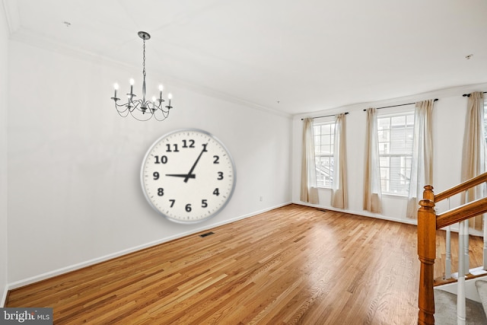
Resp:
9:05
